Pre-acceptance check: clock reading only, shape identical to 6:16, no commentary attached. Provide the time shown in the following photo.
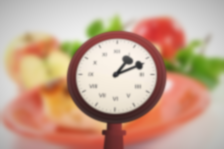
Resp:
1:11
